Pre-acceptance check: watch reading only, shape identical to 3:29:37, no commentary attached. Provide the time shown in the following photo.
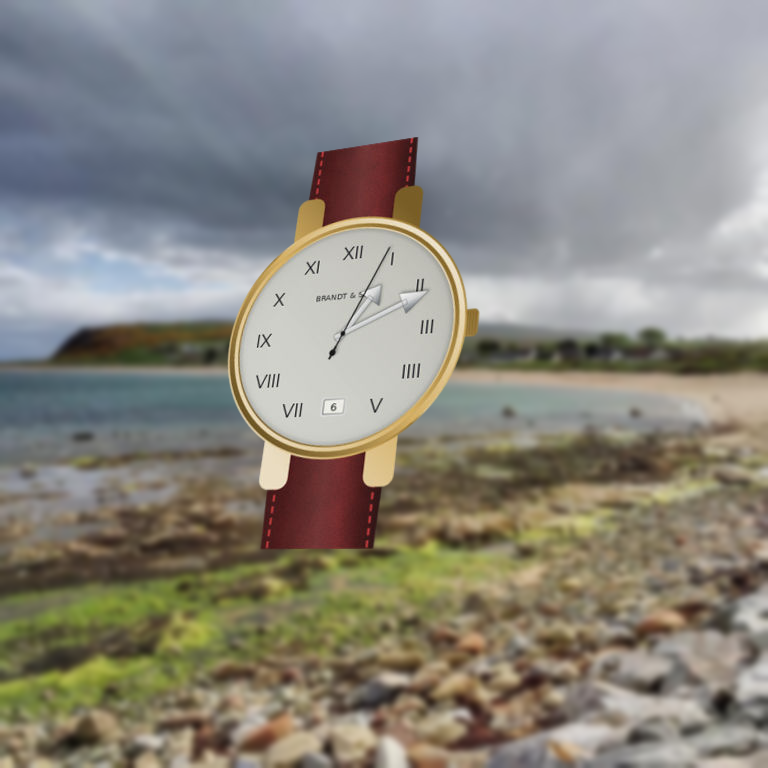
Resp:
1:11:04
